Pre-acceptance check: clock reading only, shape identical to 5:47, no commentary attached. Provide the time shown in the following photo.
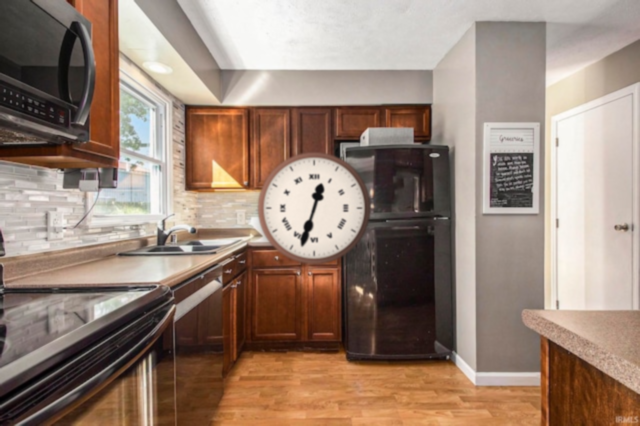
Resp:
12:33
